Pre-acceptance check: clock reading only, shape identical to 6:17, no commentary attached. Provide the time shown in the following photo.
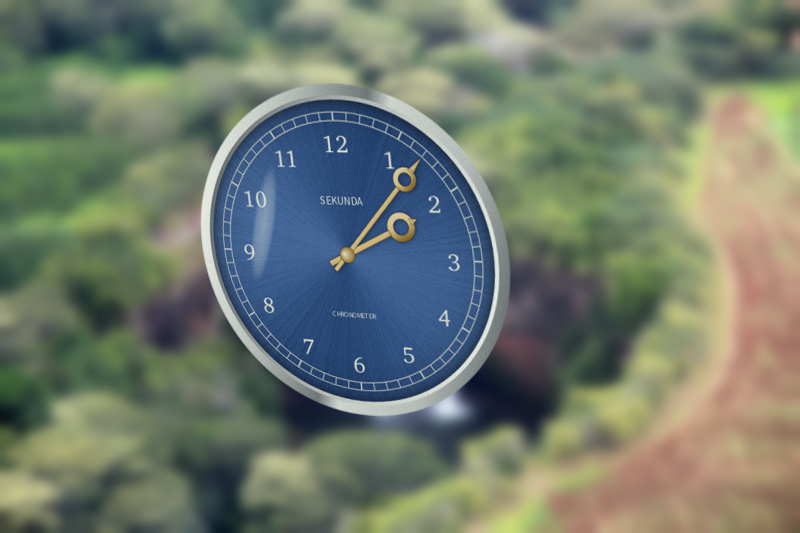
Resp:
2:07
